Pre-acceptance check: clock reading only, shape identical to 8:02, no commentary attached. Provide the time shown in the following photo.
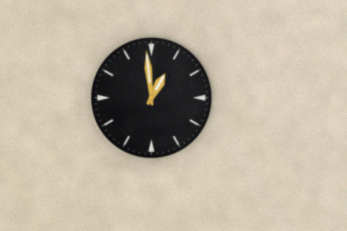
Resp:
12:59
